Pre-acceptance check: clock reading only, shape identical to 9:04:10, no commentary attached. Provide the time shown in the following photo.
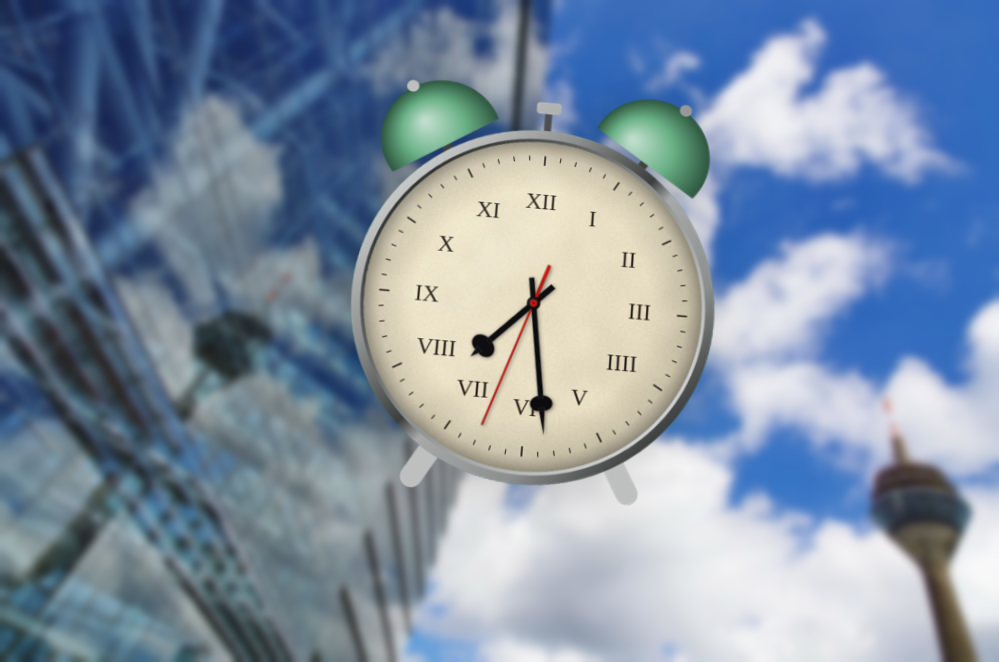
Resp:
7:28:33
